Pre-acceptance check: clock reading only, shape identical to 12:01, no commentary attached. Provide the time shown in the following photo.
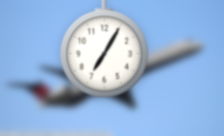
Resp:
7:05
